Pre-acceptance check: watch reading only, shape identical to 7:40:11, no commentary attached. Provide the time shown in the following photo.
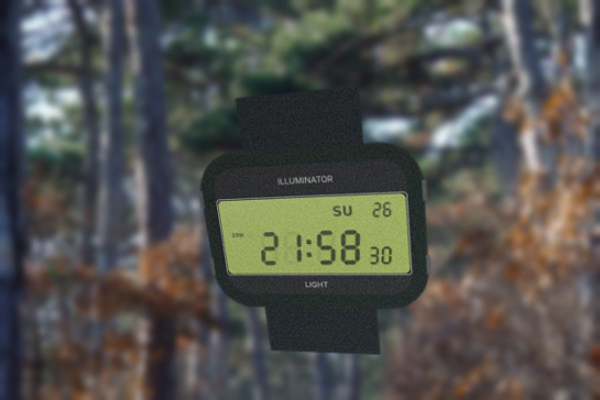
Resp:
21:58:30
